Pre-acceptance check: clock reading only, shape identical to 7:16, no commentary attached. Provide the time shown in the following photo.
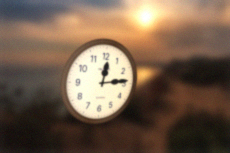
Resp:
12:14
